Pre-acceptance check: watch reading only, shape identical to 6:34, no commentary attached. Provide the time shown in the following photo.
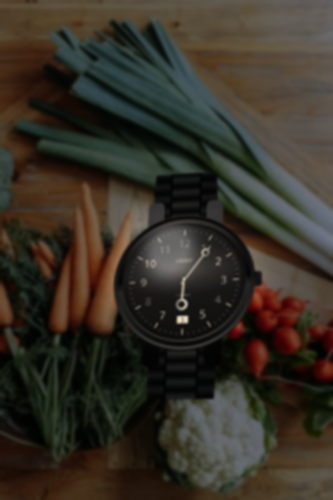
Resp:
6:06
